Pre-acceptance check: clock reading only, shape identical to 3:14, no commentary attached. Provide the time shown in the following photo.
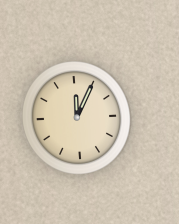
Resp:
12:05
